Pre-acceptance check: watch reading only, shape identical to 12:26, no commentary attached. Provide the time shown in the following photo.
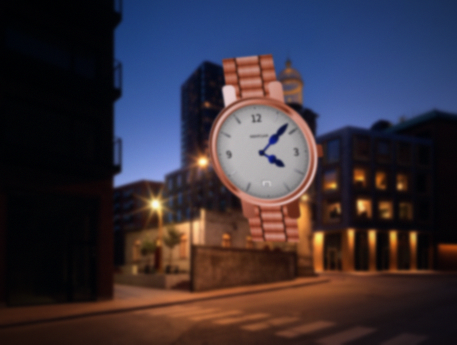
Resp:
4:08
